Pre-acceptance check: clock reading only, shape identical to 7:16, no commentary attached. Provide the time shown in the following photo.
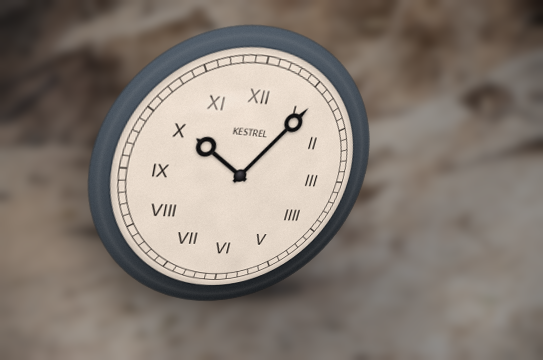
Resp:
10:06
